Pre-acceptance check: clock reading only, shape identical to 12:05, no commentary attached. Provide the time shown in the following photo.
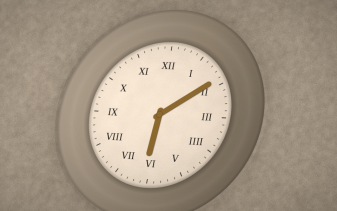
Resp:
6:09
